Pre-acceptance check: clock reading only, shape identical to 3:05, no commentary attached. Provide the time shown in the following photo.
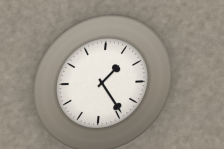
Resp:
1:24
